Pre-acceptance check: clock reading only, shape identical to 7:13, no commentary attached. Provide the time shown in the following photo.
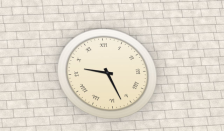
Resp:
9:27
